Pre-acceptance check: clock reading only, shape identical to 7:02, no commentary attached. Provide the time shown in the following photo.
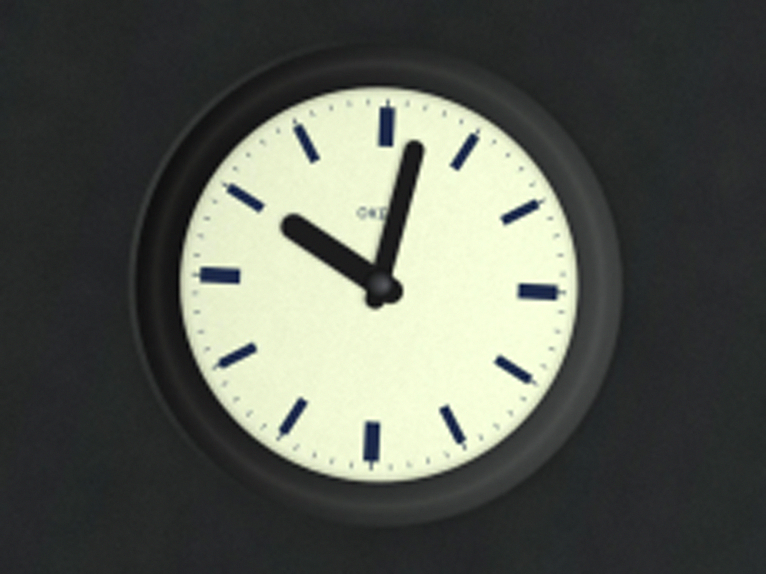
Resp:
10:02
